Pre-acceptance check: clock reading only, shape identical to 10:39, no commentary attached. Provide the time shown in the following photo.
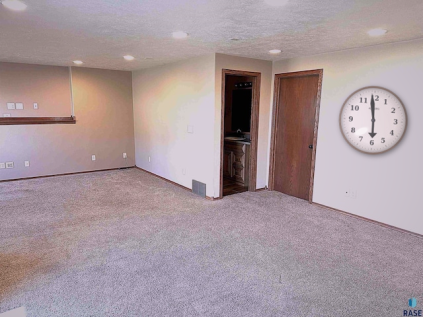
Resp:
5:59
